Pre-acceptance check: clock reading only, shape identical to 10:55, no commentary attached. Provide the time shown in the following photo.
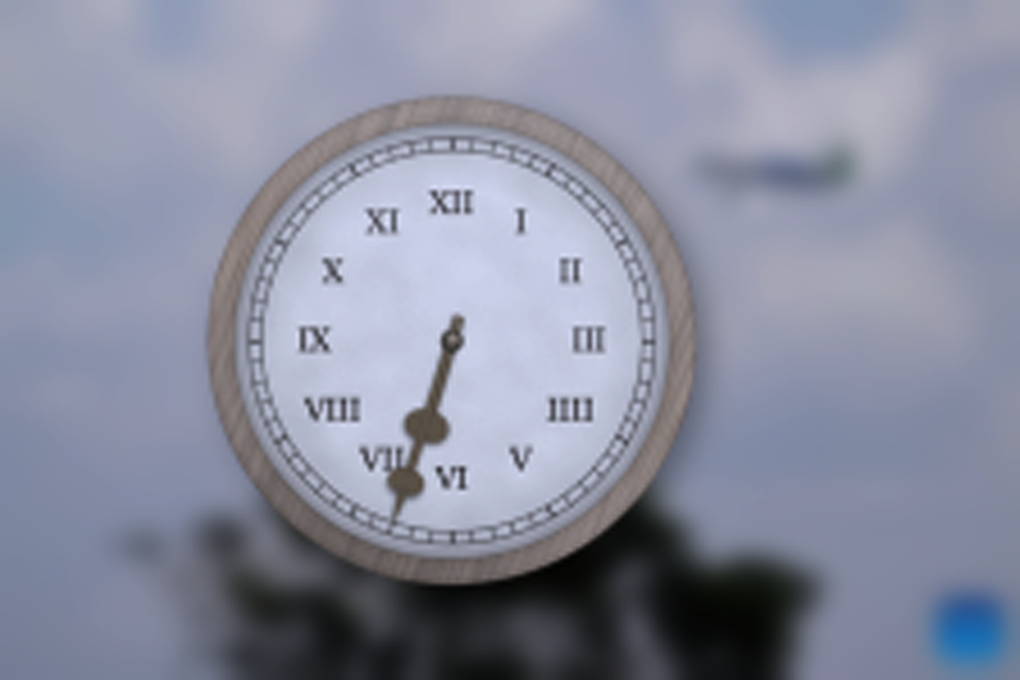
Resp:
6:33
